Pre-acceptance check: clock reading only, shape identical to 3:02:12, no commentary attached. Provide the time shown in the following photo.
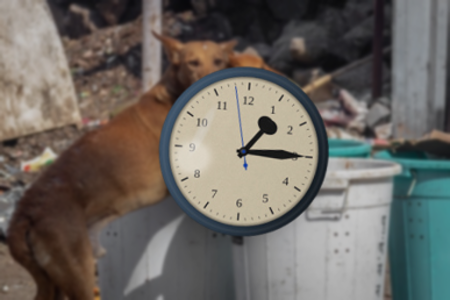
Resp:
1:14:58
